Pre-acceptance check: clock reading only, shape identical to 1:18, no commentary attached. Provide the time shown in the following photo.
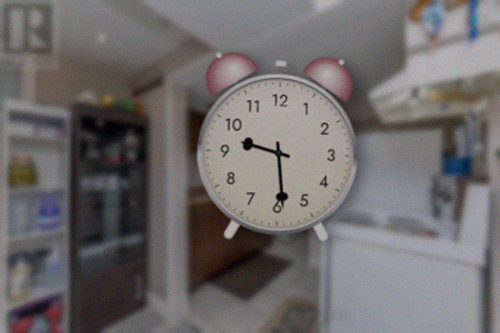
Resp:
9:29
